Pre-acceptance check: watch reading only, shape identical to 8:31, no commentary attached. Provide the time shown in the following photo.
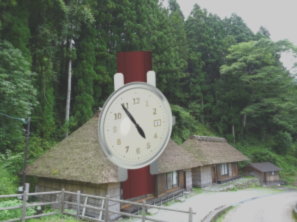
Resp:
4:54
